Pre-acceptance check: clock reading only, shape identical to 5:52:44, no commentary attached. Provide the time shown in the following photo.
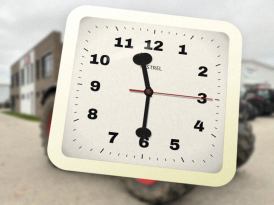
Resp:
11:30:15
